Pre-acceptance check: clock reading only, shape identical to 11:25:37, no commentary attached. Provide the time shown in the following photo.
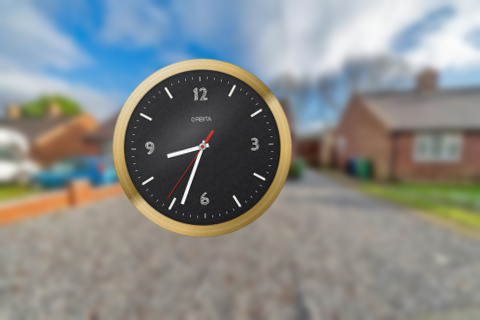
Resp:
8:33:36
